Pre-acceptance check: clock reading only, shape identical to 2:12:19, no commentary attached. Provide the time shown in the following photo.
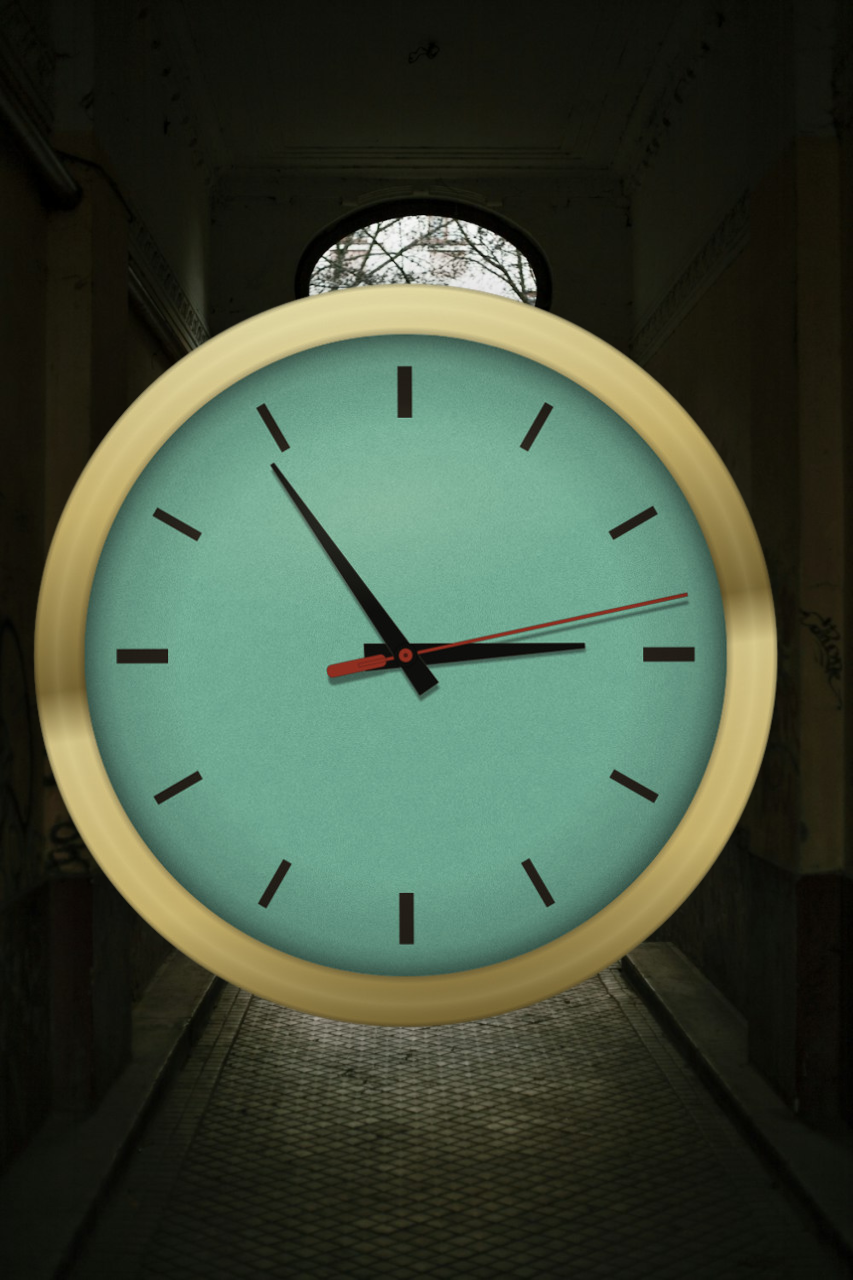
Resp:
2:54:13
